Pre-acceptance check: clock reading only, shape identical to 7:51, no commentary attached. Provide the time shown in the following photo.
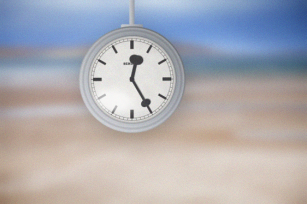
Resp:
12:25
